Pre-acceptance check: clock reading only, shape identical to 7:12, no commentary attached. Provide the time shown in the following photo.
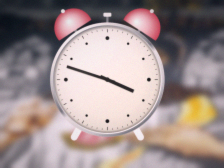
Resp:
3:48
